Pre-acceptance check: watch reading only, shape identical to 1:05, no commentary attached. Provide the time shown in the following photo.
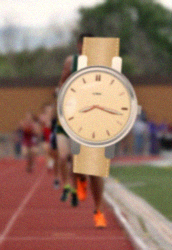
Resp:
8:17
